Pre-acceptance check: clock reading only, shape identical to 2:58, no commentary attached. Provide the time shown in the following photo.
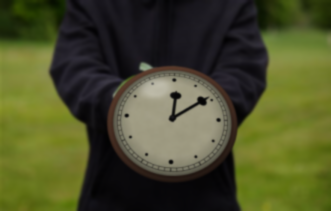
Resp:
12:09
